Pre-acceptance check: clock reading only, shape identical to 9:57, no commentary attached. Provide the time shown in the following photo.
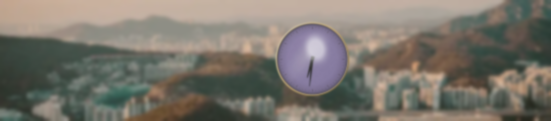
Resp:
6:31
